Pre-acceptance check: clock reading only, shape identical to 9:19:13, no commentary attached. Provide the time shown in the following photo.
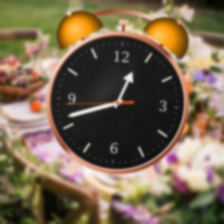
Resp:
12:41:44
